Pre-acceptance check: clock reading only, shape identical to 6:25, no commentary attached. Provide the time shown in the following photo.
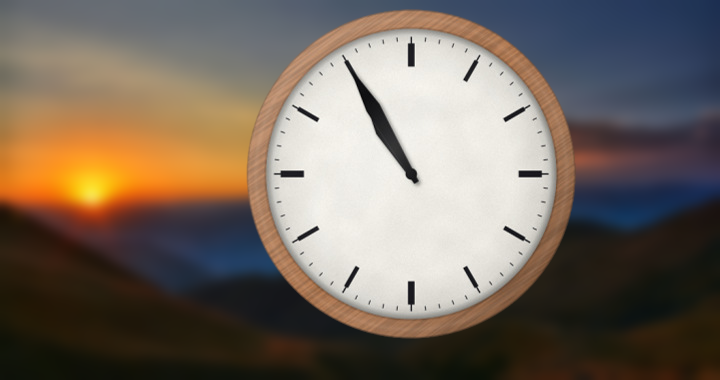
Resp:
10:55
